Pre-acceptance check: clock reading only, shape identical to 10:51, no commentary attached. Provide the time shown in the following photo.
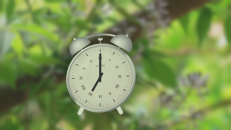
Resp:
7:00
